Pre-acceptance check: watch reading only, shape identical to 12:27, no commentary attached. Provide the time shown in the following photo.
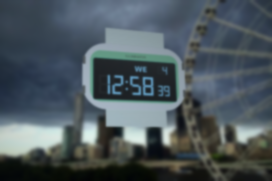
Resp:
12:58
